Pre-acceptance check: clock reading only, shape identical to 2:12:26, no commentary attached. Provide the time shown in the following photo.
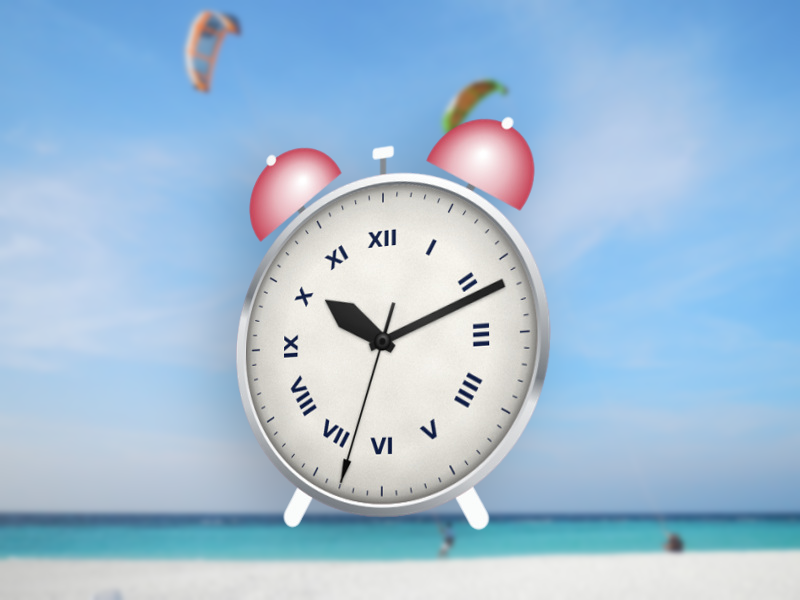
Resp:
10:11:33
